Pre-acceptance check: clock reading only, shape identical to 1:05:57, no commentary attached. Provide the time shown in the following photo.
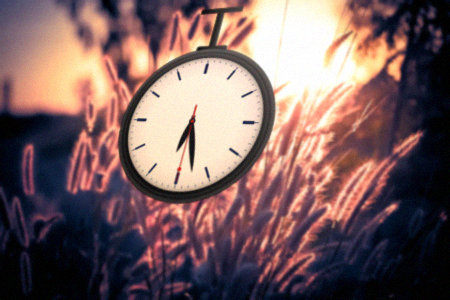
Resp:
6:27:30
